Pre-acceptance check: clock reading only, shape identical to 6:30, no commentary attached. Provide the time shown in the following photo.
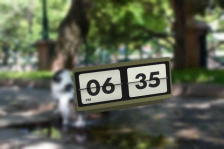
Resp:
6:35
